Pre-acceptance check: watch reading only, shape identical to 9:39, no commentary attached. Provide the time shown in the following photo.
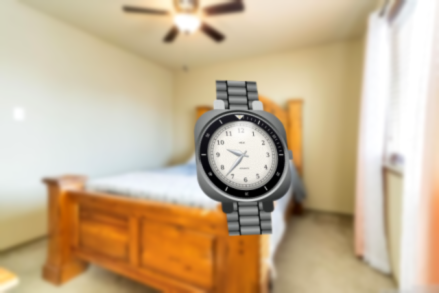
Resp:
9:37
